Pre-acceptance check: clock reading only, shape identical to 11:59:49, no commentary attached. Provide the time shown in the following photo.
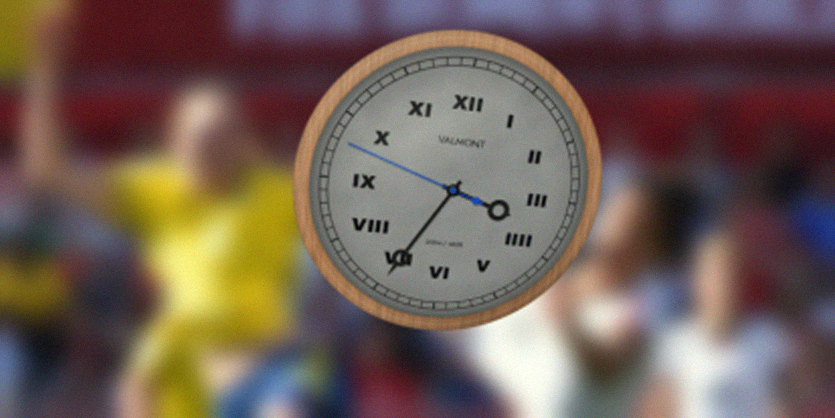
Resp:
3:34:48
